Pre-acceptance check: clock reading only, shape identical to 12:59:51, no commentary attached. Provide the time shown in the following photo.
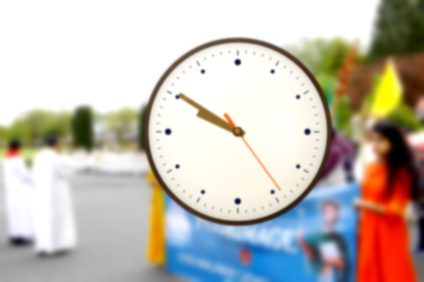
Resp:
9:50:24
